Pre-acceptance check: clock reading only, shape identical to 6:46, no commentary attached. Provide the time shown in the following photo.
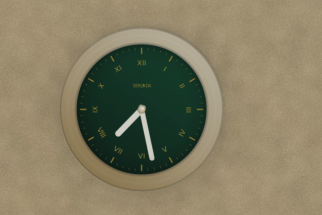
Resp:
7:28
